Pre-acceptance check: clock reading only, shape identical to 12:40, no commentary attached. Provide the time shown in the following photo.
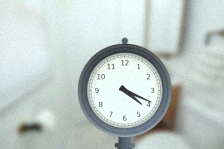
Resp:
4:19
